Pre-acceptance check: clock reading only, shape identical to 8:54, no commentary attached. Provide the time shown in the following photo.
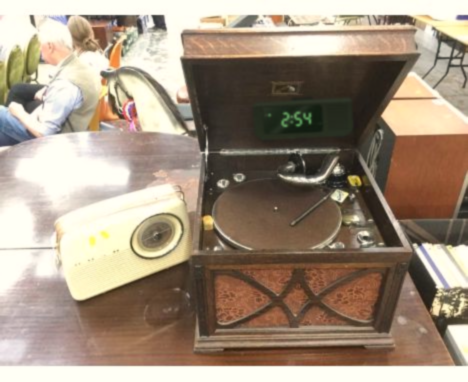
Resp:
2:54
